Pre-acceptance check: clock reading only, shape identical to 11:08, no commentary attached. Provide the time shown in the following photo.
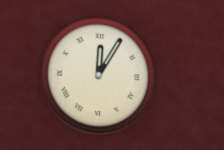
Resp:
12:05
